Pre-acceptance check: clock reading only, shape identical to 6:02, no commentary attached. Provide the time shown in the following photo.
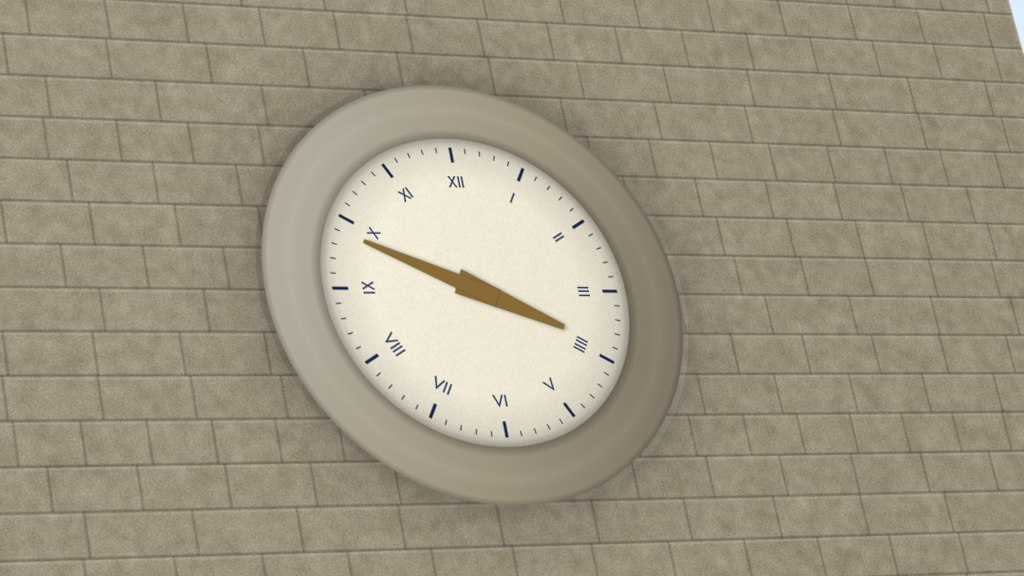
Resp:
3:49
